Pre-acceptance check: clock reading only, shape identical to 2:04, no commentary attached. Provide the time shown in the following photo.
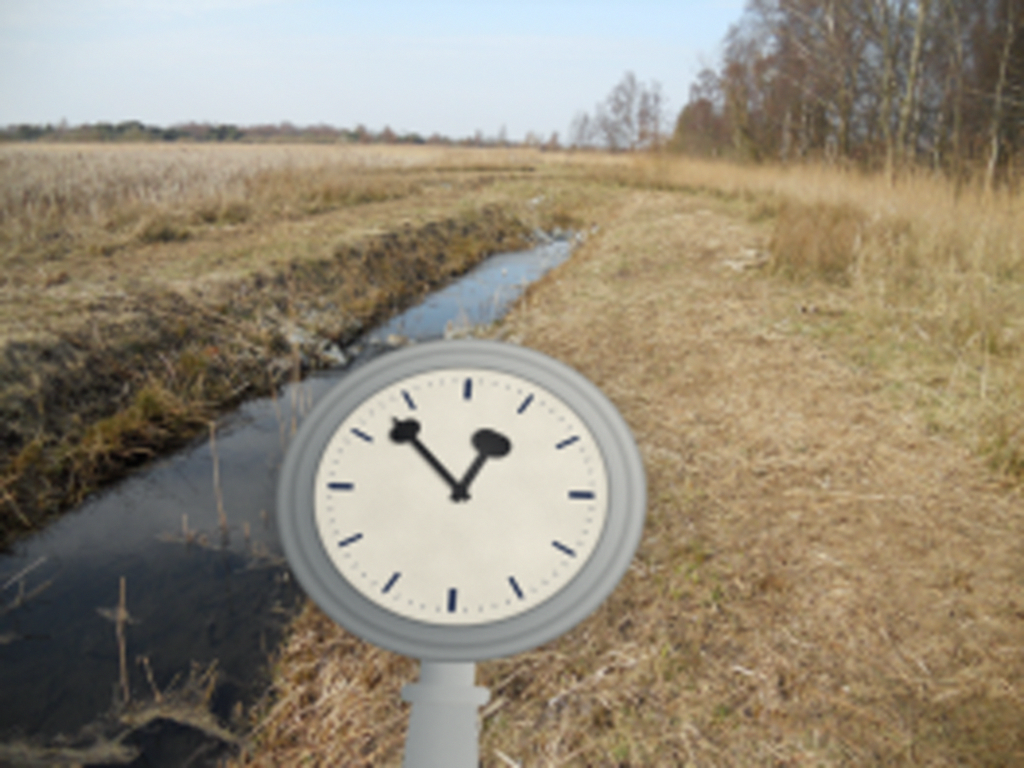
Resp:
12:53
